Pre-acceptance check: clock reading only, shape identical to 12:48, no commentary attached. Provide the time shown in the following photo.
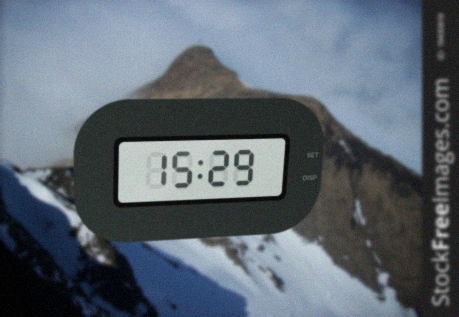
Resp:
15:29
